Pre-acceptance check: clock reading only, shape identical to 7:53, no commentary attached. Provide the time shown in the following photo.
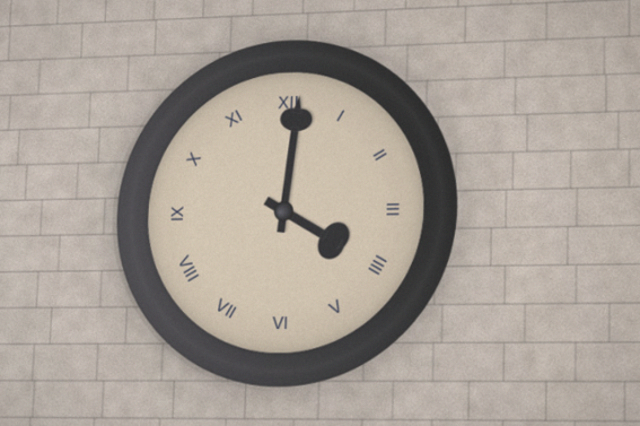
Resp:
4:01
